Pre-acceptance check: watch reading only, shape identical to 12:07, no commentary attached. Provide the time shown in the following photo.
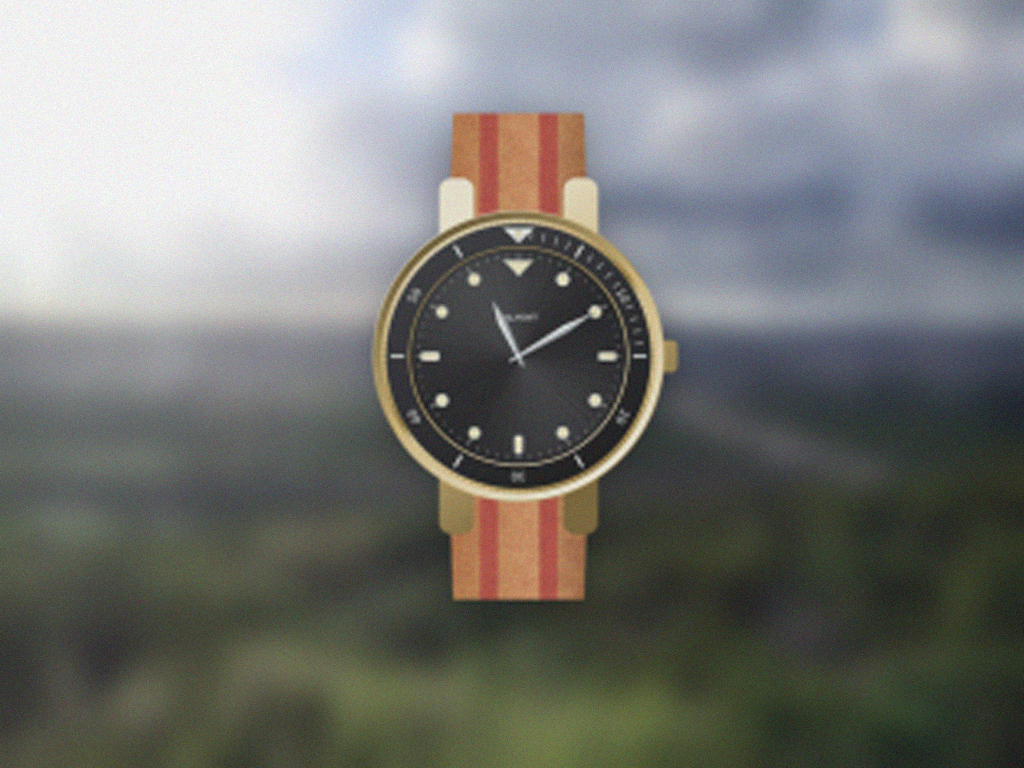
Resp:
11:10
